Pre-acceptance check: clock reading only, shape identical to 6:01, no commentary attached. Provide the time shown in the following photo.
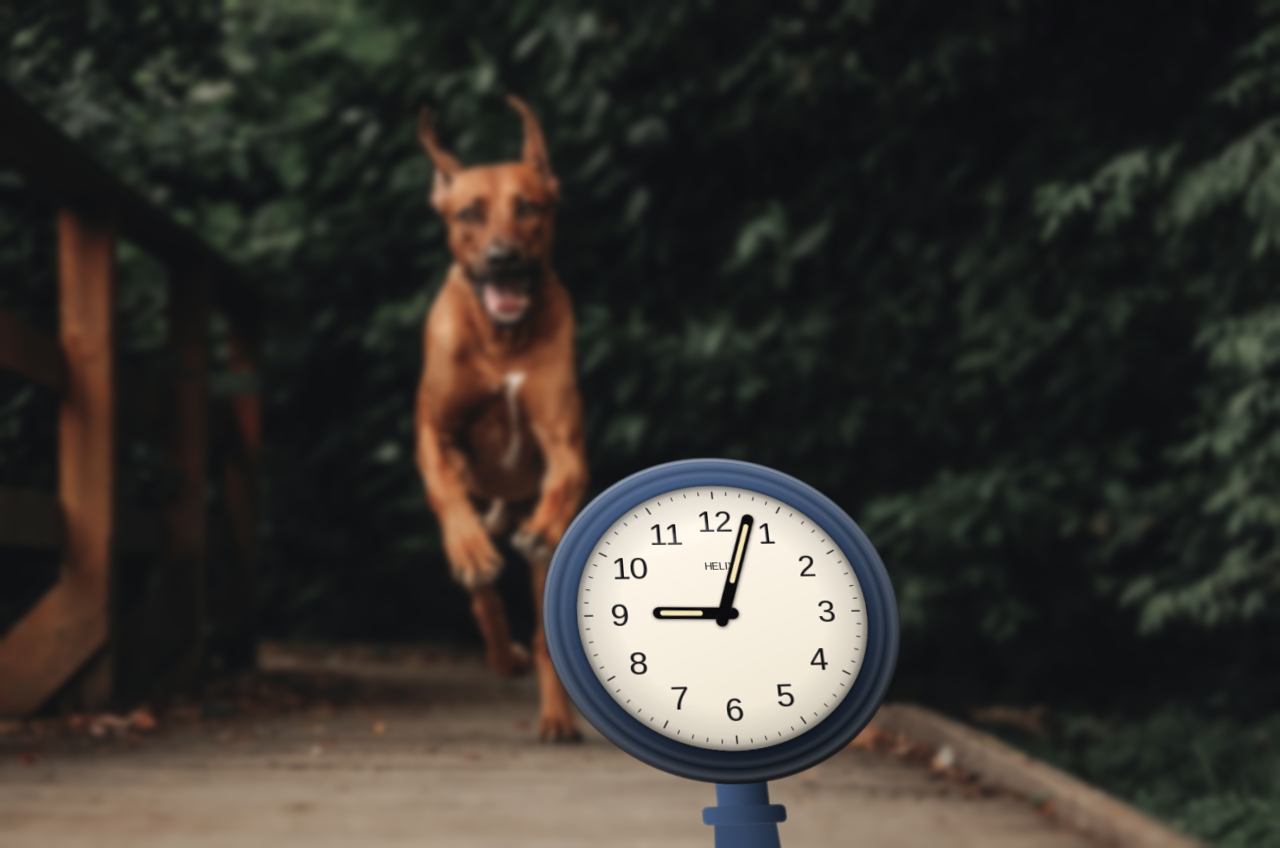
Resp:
9:03
